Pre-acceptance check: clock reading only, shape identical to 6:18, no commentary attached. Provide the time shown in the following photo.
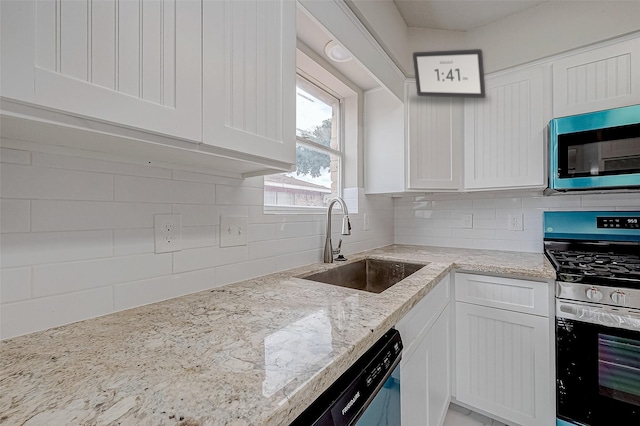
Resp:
1:41
